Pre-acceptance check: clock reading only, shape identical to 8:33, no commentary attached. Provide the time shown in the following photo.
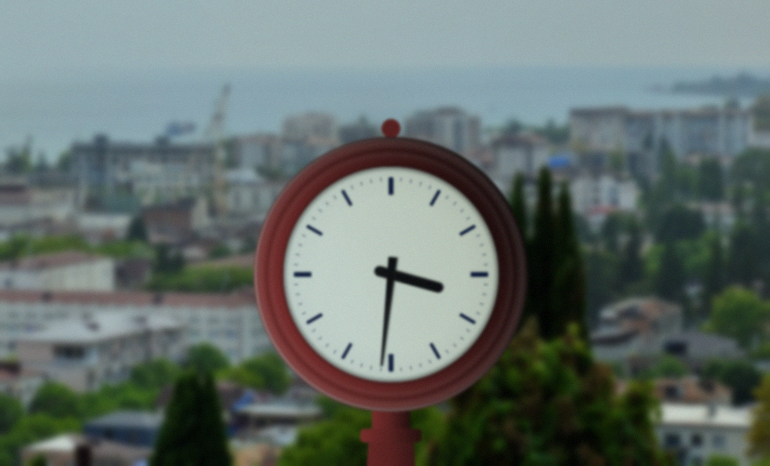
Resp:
3:31
